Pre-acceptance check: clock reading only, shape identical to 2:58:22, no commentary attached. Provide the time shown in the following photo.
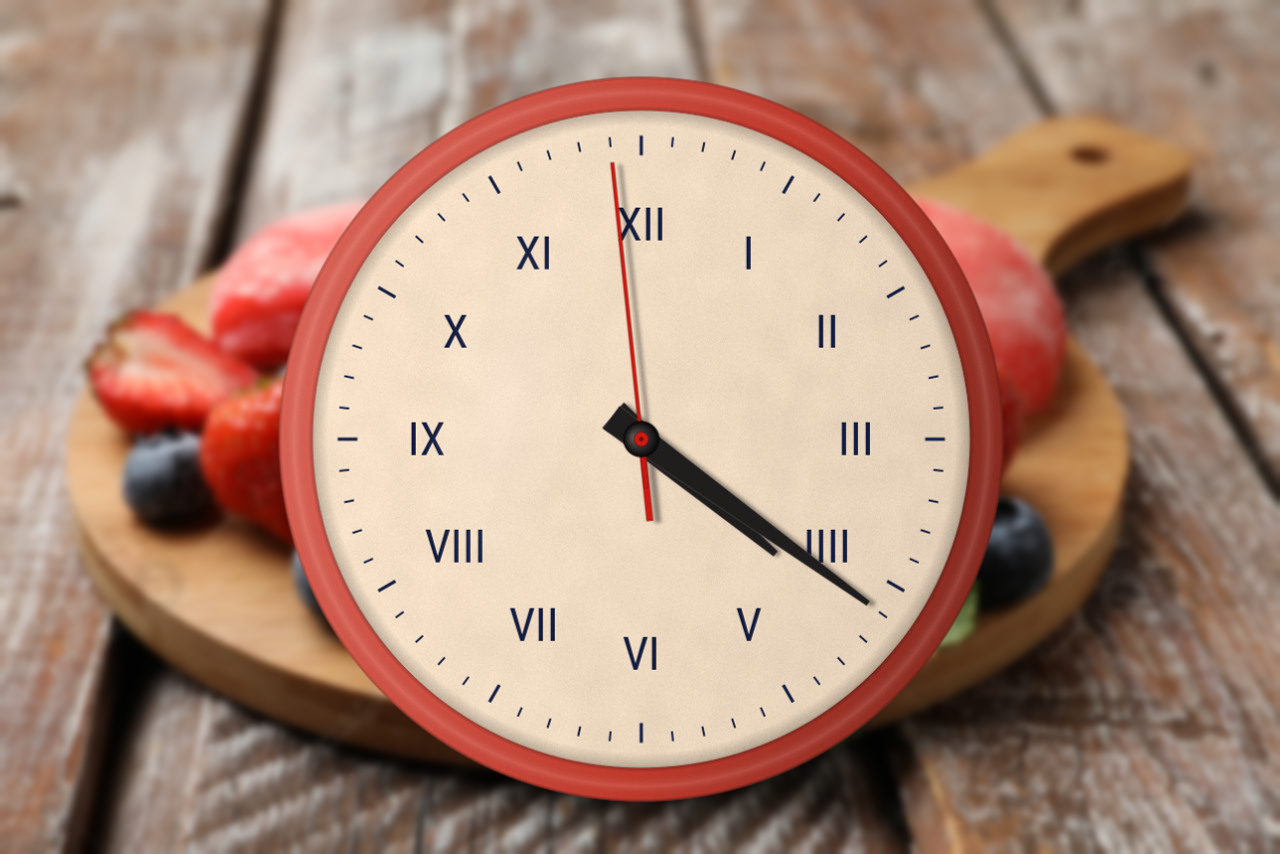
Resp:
4:20:59
